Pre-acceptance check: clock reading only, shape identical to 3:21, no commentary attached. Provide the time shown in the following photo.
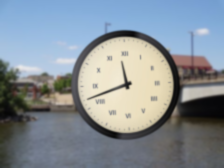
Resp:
11:42
